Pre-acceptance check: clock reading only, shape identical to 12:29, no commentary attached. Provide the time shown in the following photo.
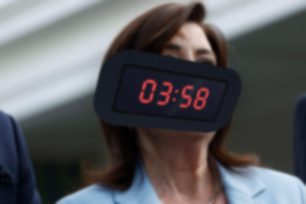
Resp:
3:58
